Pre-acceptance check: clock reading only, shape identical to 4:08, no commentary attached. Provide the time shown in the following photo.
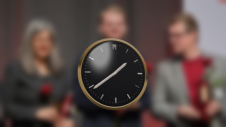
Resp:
1:39
